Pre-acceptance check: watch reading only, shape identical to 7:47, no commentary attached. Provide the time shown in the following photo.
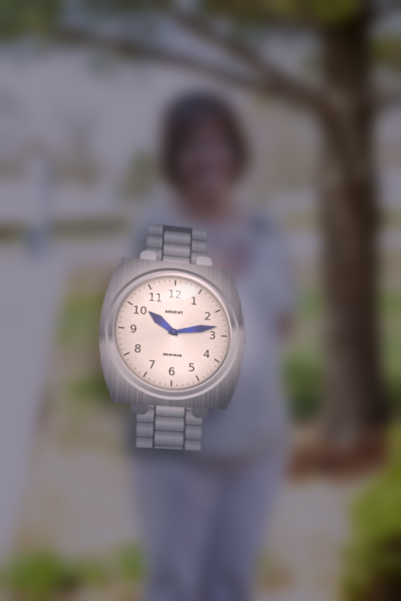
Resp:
10:13
